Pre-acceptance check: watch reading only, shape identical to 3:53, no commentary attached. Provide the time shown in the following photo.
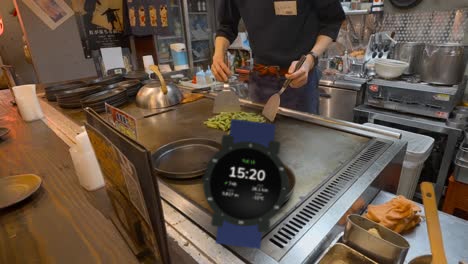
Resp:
15:20
